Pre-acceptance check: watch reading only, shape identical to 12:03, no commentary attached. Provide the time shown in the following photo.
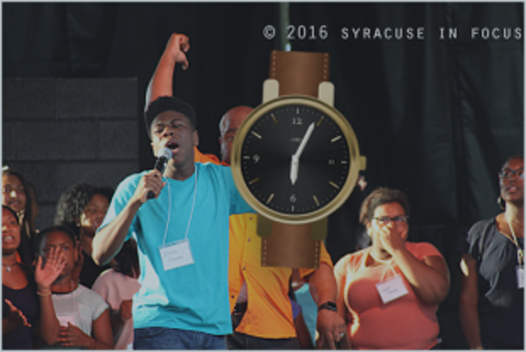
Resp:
6:04
